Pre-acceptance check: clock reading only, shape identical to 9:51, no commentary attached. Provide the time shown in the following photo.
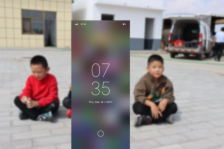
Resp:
7:35
